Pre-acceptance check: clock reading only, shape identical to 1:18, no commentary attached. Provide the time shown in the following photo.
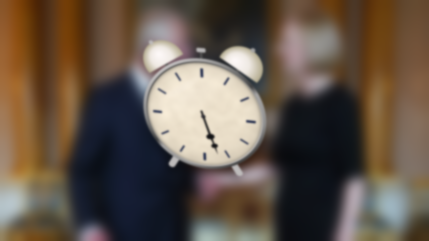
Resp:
5:27
